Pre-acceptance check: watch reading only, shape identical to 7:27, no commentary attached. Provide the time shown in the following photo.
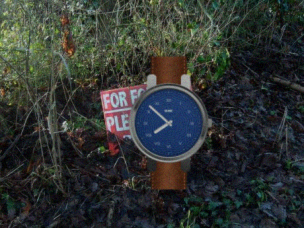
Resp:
7:52
